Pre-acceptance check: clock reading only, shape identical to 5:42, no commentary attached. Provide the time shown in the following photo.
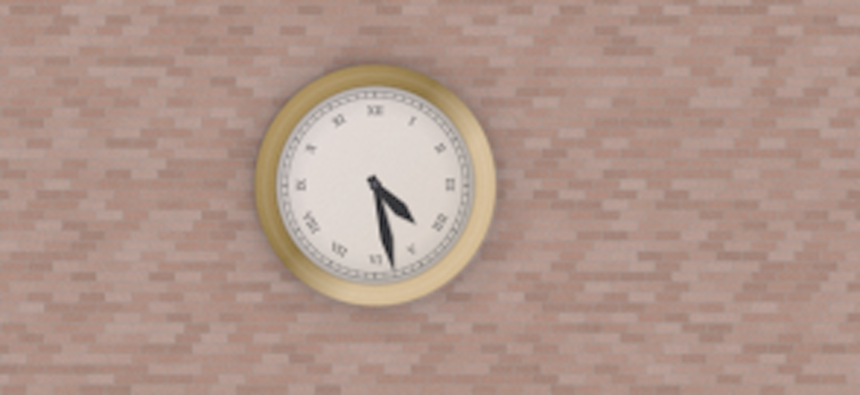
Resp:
4:28
